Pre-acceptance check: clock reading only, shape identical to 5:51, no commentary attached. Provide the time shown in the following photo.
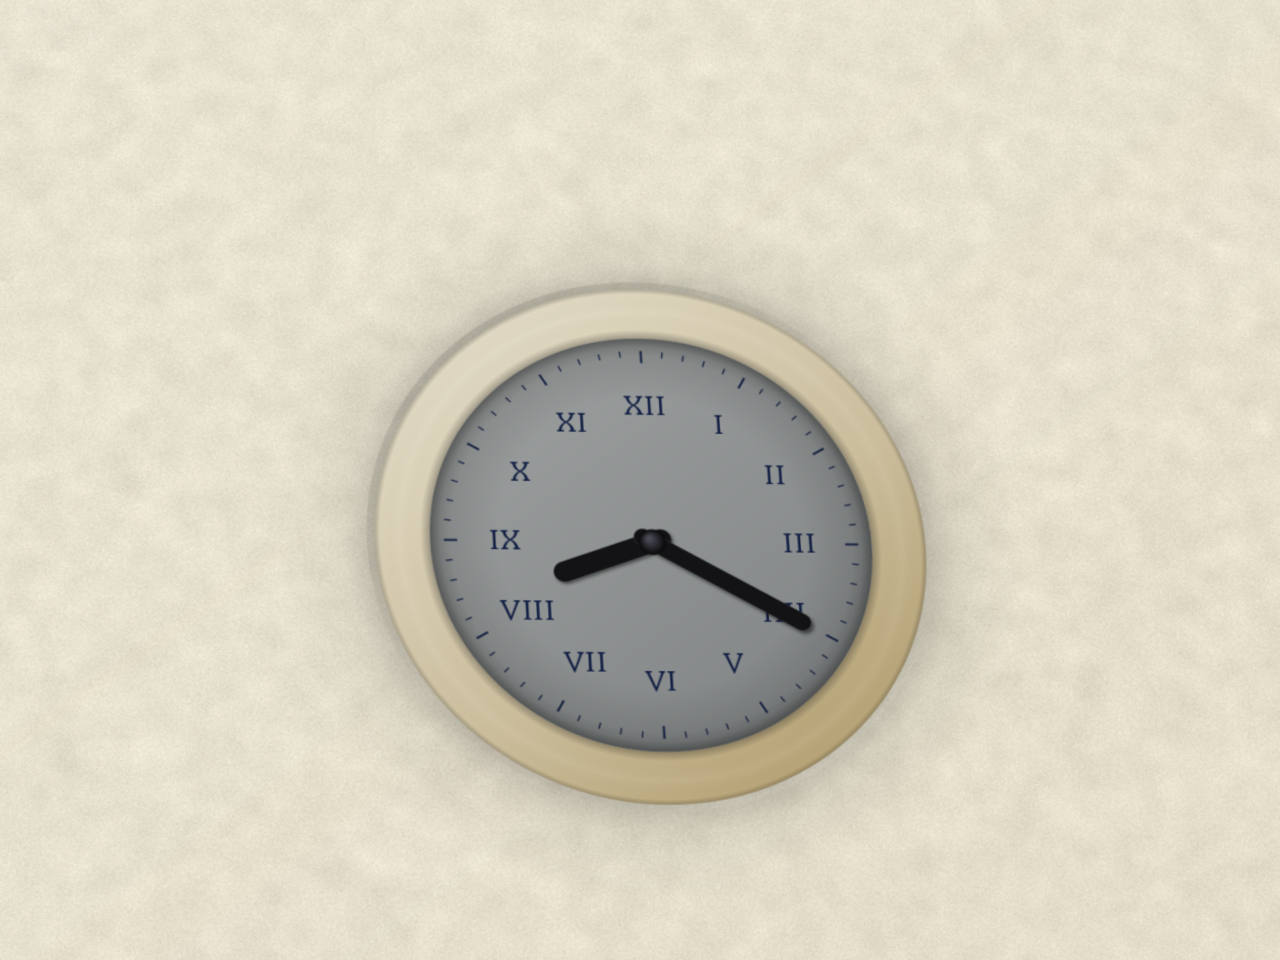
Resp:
8:20
